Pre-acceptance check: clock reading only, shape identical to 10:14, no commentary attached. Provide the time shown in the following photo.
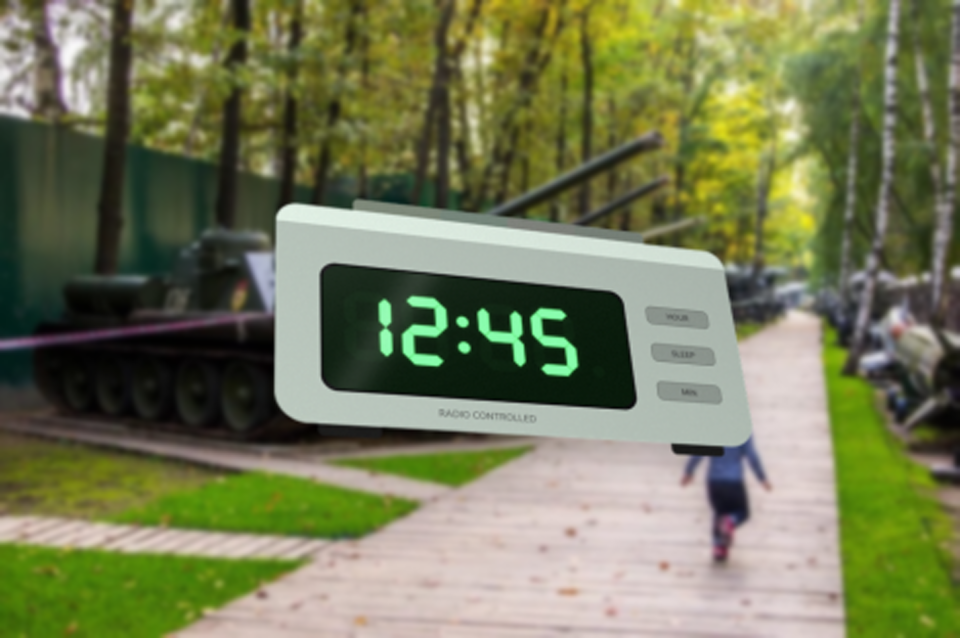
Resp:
12:45
